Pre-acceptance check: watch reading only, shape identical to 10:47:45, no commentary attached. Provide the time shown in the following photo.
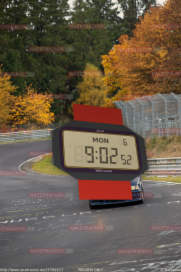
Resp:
9:02:52
